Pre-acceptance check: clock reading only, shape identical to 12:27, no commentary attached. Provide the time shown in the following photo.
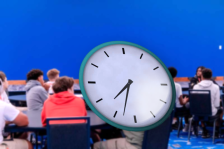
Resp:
7:33
